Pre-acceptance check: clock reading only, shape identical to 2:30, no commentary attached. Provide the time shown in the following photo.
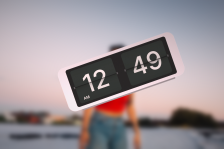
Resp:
12:49
